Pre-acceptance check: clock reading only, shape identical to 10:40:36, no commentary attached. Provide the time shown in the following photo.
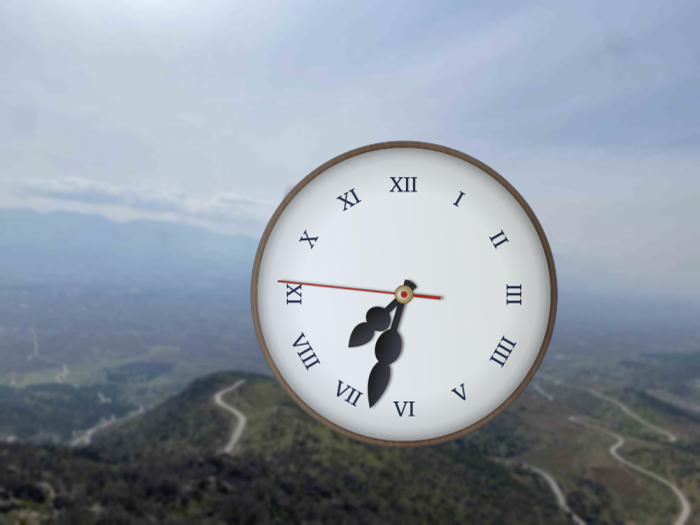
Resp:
7:32:46
